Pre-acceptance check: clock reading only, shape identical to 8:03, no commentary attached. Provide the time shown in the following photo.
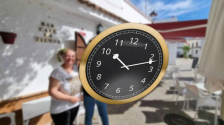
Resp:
10:12
